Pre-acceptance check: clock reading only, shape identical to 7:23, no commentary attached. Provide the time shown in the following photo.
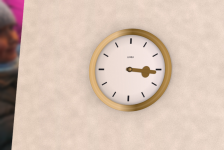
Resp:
3:16
